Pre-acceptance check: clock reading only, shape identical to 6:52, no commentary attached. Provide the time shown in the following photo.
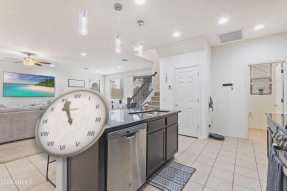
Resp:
10:56
